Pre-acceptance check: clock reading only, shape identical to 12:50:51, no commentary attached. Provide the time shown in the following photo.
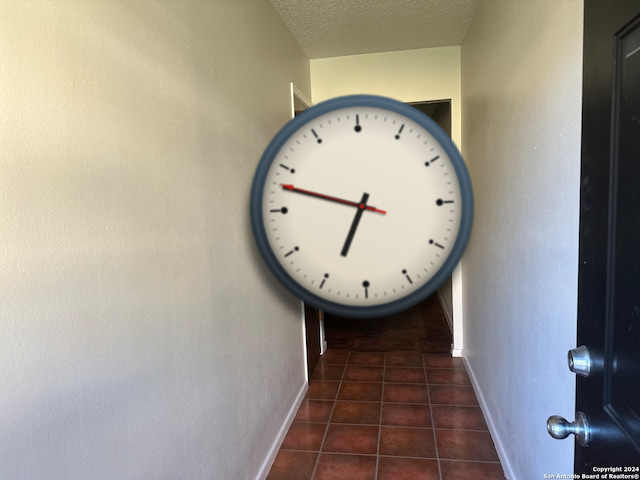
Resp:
6:47:48
